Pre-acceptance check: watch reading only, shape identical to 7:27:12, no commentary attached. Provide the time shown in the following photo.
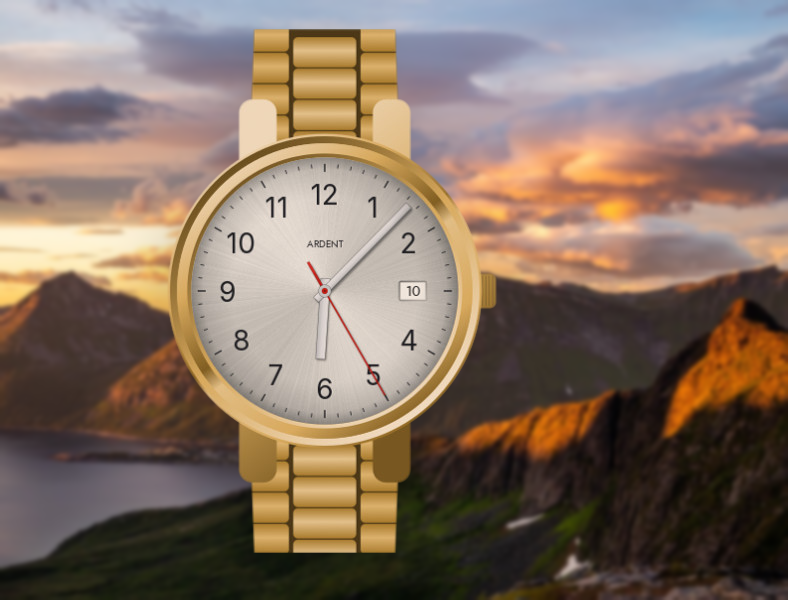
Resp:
6:07:25
